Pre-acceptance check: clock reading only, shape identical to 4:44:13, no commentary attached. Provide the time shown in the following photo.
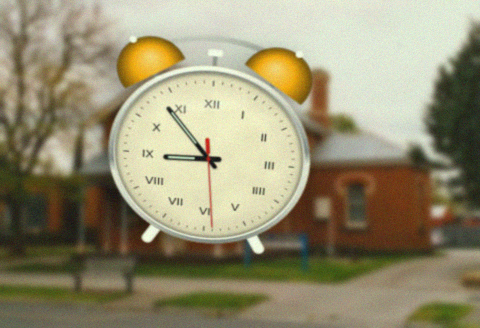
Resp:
8:53:29
